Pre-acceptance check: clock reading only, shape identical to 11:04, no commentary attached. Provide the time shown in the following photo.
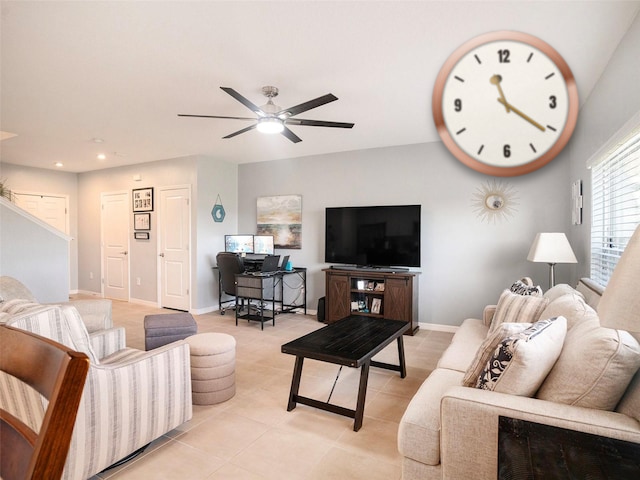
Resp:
11:21
